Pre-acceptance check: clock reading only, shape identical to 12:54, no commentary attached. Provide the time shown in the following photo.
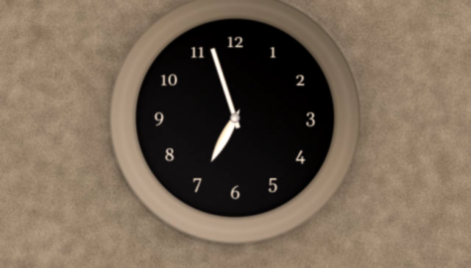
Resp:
6:57
